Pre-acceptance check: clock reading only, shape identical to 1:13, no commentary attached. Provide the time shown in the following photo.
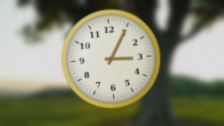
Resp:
3:05
